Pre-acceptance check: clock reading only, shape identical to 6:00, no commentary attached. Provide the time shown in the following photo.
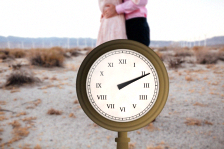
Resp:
2:11
